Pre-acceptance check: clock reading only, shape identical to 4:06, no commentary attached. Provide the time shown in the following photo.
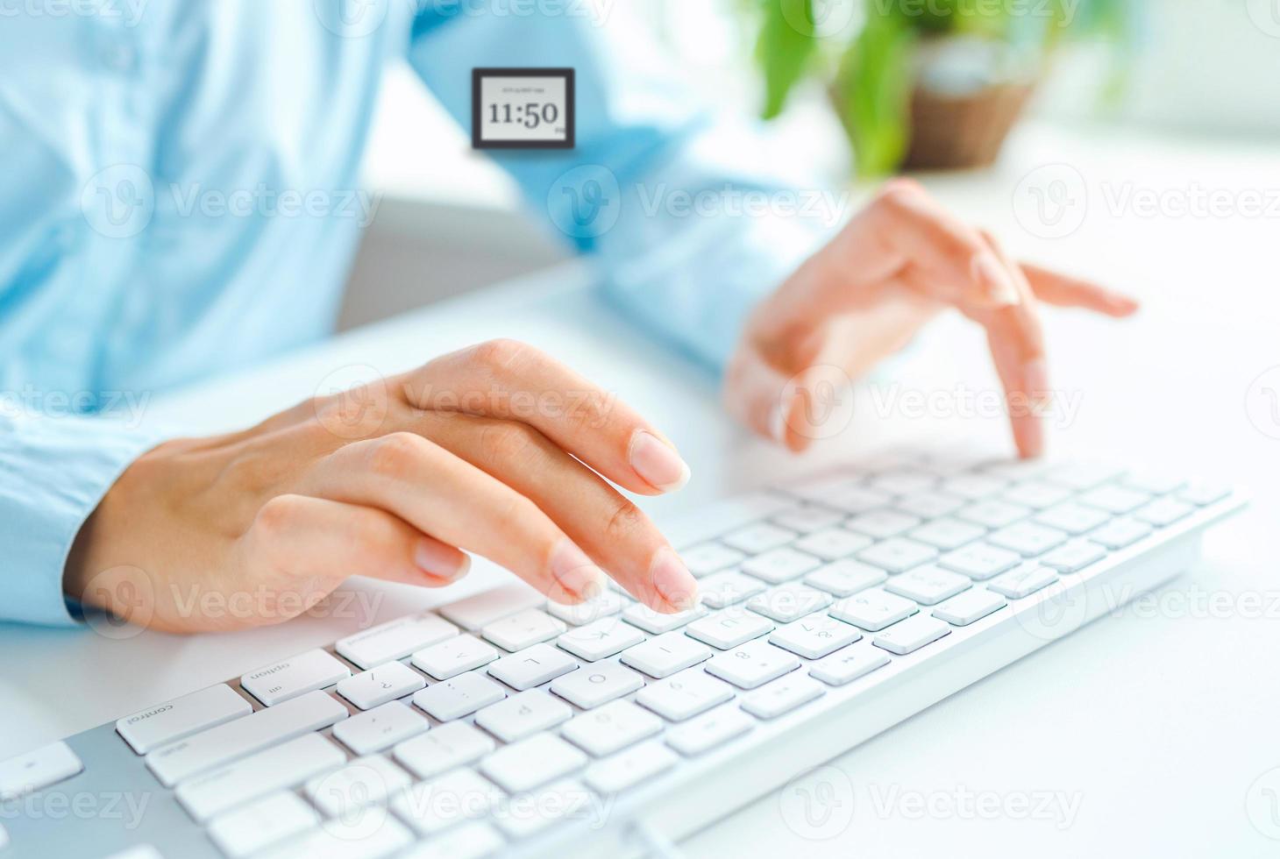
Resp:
11:50
